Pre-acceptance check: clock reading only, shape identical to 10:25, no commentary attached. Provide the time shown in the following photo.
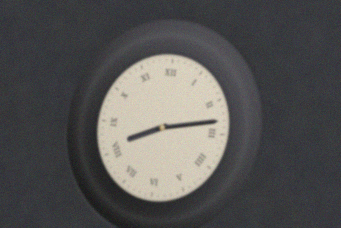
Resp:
8:13
